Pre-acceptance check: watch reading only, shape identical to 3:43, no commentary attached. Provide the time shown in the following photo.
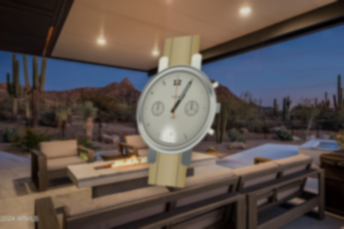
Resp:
1:05
